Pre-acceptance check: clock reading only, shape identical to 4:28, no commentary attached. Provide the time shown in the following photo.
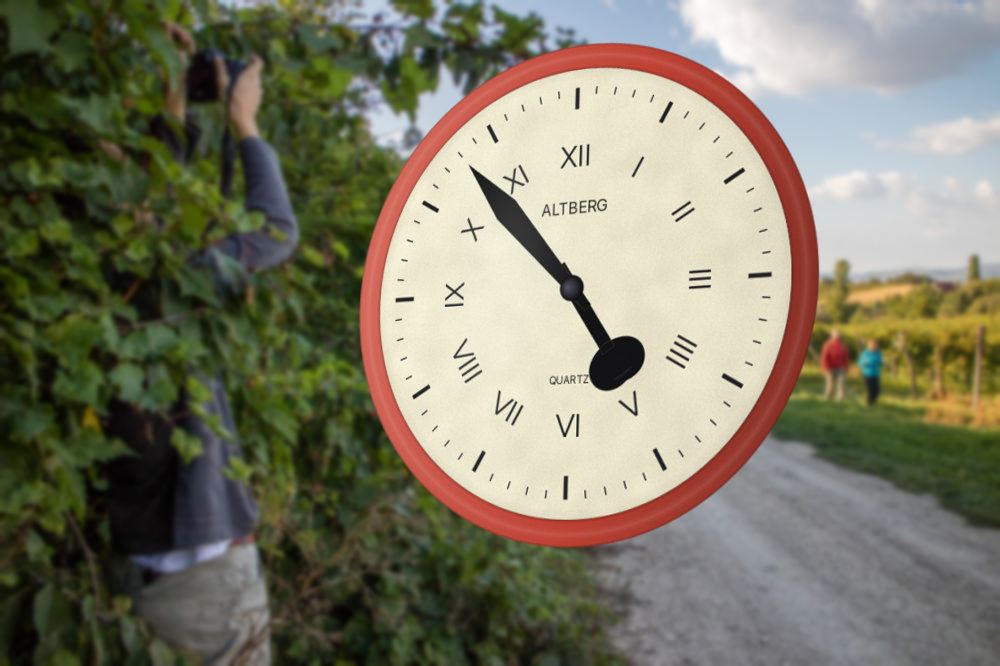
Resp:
4:53
